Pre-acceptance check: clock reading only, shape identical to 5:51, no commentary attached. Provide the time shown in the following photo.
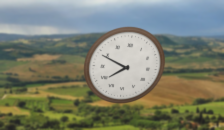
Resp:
7:49
